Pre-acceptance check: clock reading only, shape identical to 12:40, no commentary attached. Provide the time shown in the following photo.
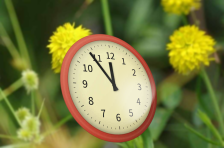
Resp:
11:54
